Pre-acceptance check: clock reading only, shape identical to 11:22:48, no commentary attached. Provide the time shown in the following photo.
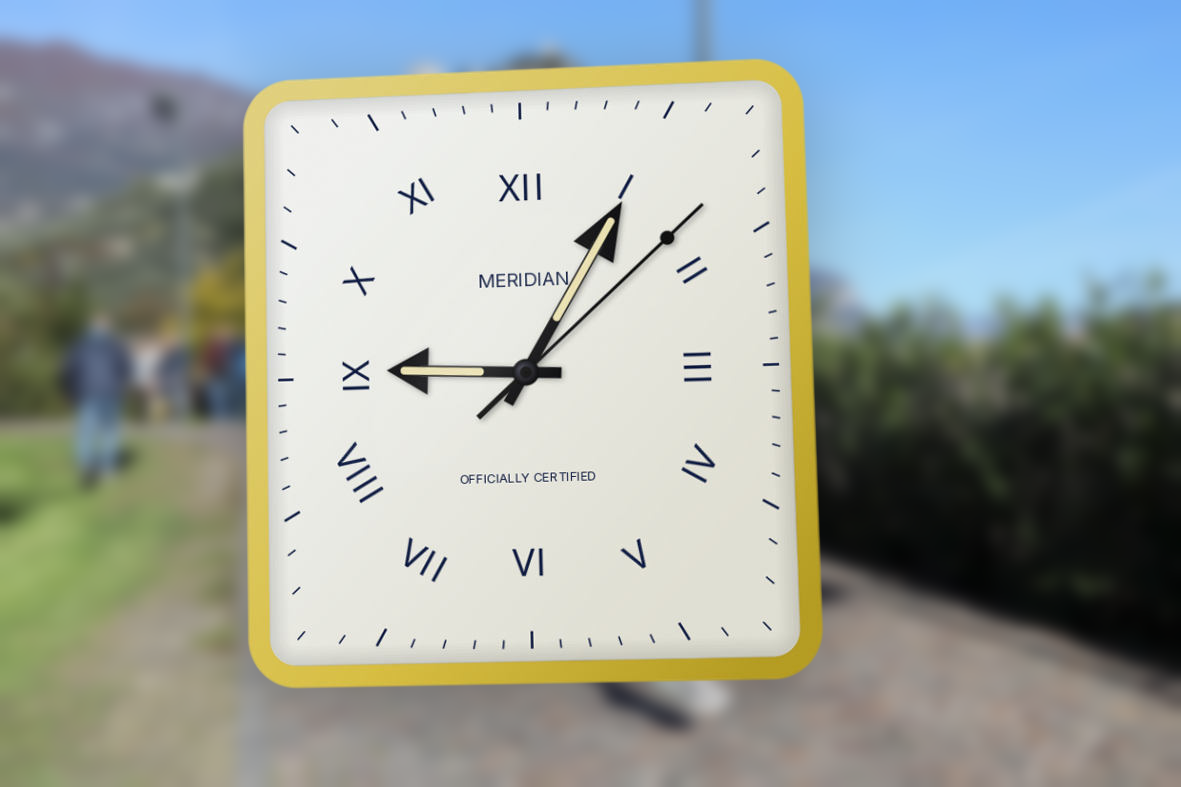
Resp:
9:05:08
